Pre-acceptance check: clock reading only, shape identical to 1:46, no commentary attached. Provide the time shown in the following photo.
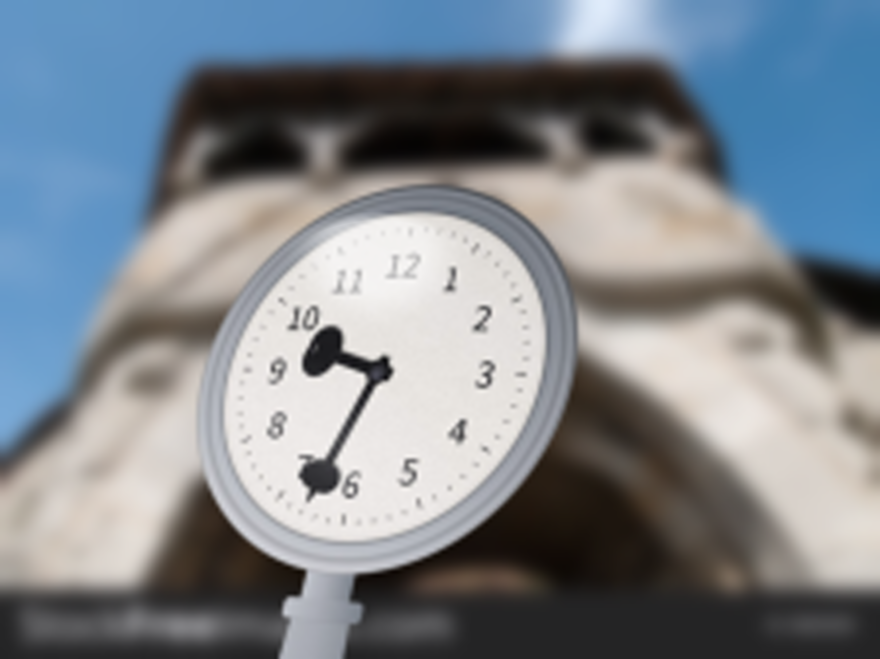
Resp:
9:33
